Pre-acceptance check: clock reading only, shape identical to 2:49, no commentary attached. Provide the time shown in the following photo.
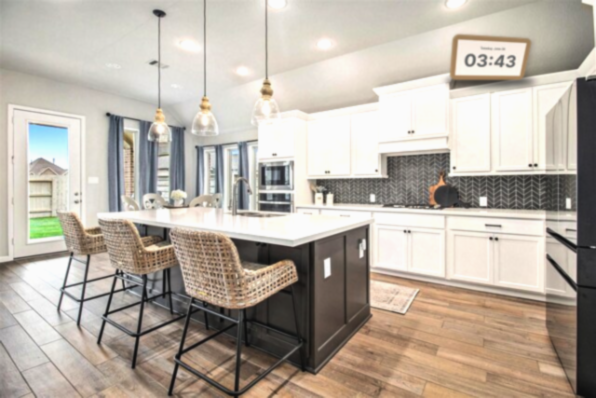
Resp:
3:43
